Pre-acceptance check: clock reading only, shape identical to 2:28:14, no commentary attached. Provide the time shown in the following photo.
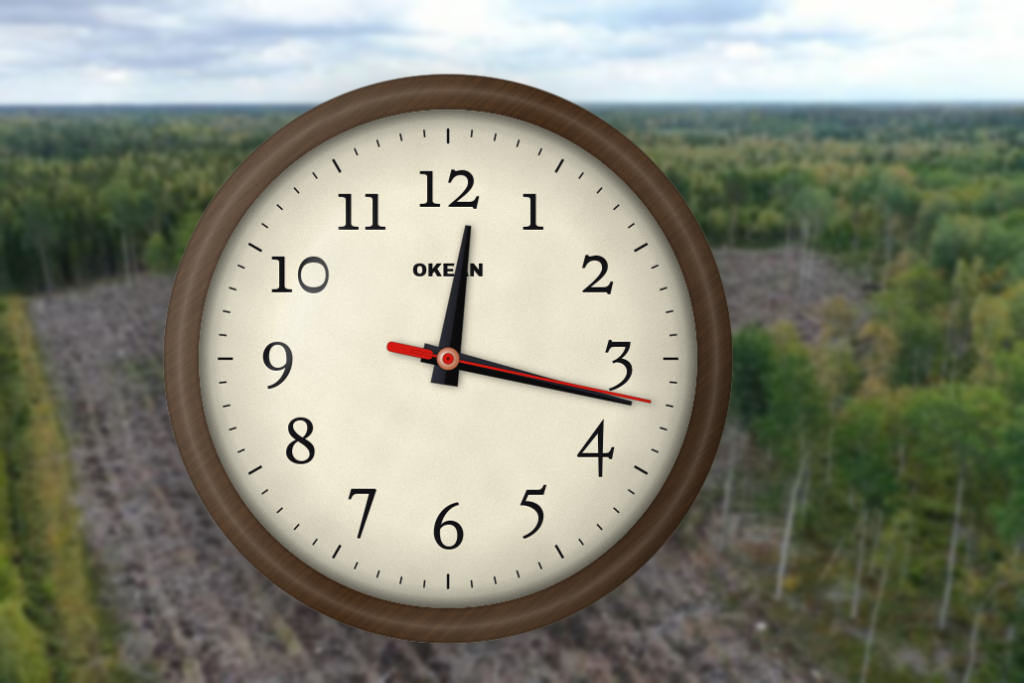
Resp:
12:17:17
